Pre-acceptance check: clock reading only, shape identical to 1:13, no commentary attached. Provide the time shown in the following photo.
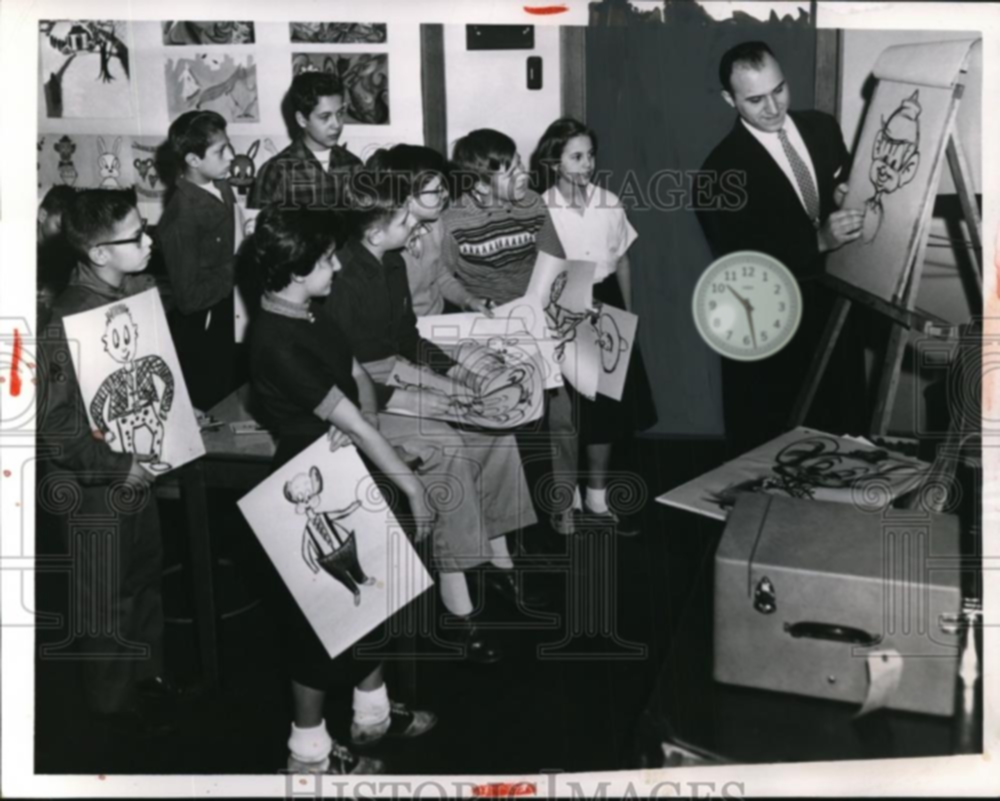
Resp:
10:28
